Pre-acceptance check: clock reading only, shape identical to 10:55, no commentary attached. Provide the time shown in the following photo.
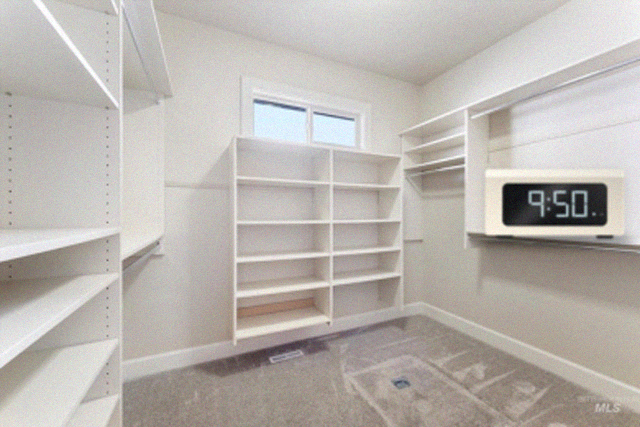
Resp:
9:50
